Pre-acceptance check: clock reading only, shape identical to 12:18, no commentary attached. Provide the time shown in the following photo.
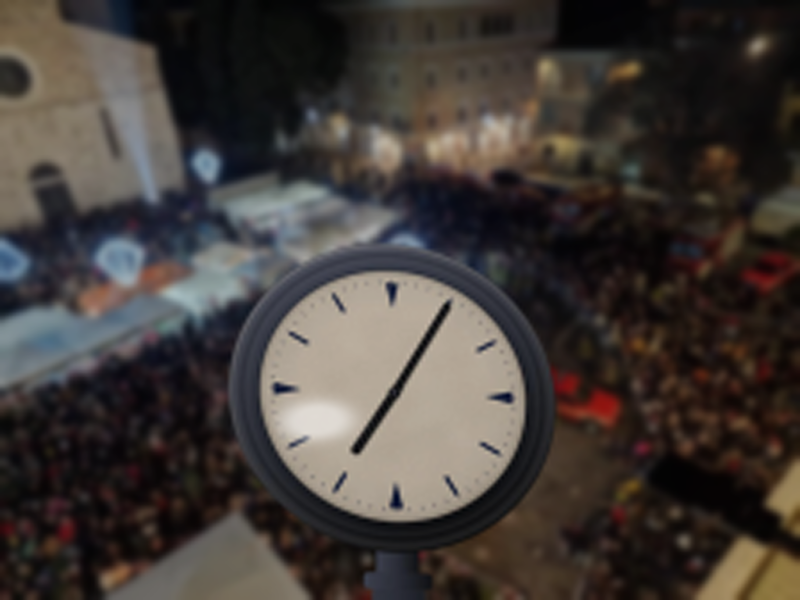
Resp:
7:05
